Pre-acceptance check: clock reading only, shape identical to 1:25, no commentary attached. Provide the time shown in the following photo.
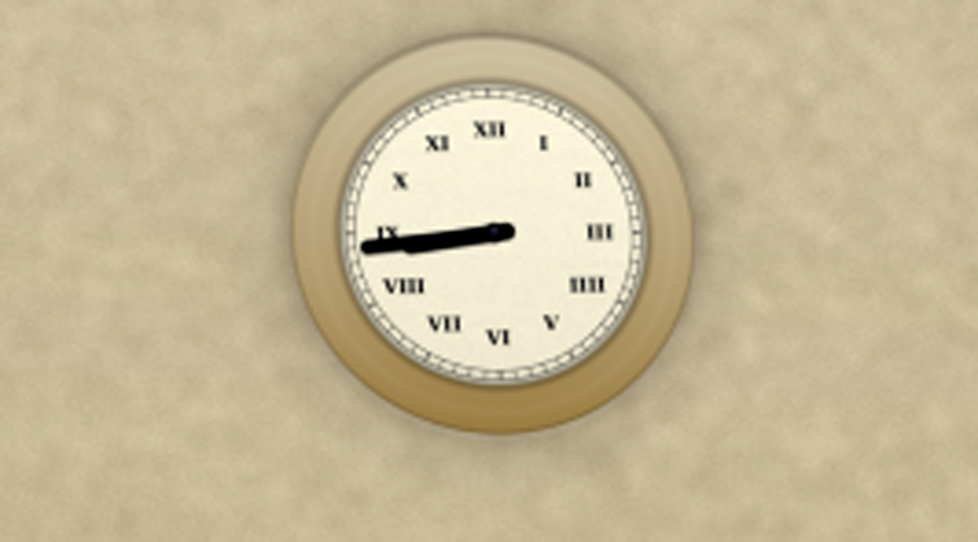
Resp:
8:44
